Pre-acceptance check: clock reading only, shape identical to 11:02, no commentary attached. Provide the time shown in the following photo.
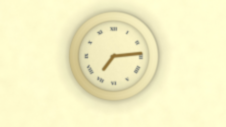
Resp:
7:14
